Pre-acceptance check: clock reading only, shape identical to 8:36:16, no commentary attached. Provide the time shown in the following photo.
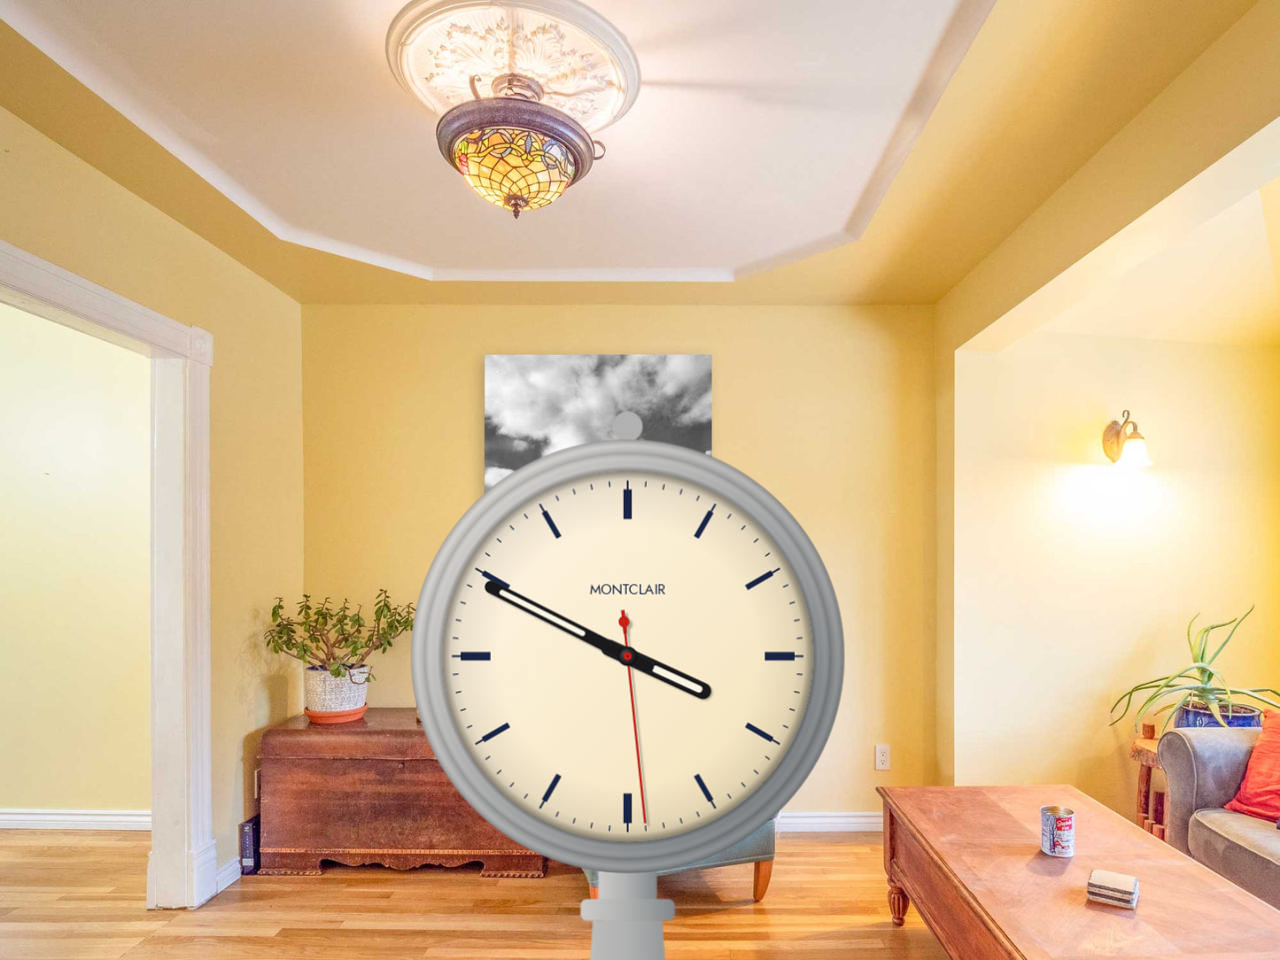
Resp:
3:49:29
